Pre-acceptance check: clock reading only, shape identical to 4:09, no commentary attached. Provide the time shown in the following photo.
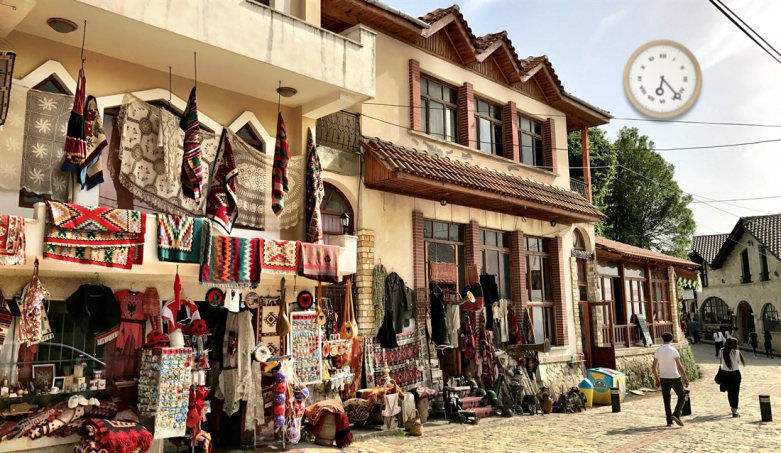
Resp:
6:23
